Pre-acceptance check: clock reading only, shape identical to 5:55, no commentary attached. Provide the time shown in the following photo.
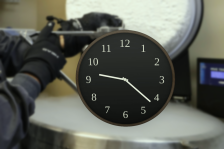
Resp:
9:22
